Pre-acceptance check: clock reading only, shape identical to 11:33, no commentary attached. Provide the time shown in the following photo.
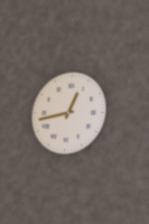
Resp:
12:43
